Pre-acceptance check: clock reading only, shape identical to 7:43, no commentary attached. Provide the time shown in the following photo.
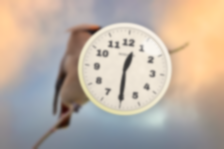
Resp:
12:30
